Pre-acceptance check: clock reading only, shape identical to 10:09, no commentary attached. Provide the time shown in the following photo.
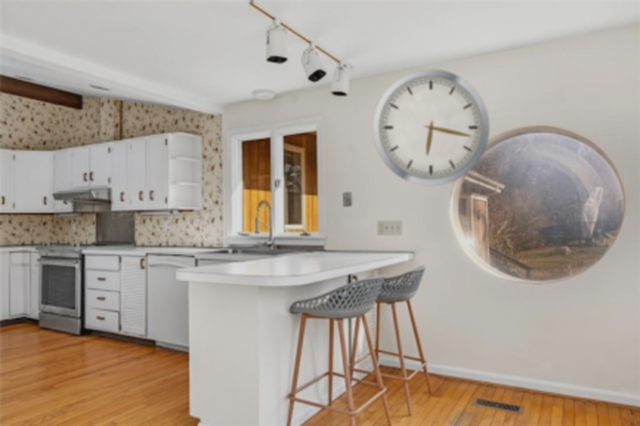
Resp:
6:17
